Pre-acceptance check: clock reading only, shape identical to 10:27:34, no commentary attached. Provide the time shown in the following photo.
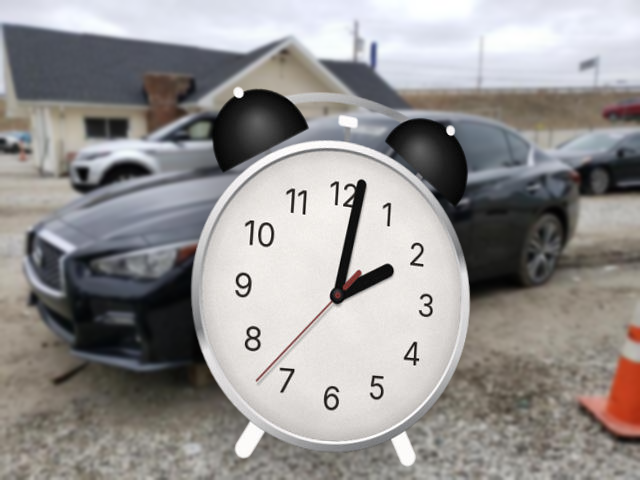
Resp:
2:01:37
